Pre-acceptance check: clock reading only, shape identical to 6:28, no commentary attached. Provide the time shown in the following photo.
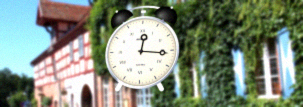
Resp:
12:16
